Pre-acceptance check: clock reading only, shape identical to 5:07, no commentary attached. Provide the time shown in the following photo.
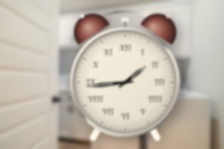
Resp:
1:44
